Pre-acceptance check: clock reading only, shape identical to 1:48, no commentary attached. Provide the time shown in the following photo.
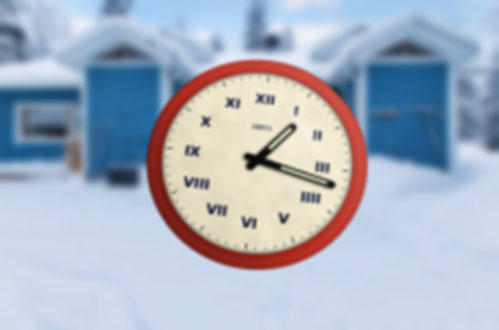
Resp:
1:17
